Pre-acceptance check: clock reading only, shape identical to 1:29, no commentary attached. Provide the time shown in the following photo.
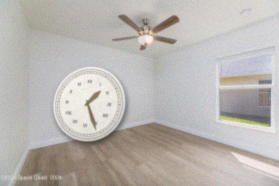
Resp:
1:26
